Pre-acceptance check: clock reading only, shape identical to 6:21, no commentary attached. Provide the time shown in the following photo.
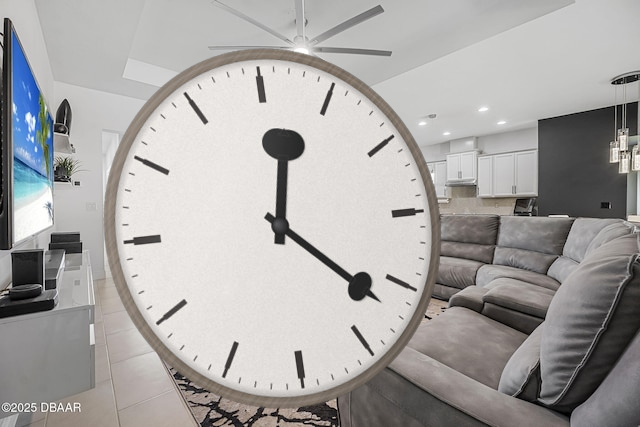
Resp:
12:22
